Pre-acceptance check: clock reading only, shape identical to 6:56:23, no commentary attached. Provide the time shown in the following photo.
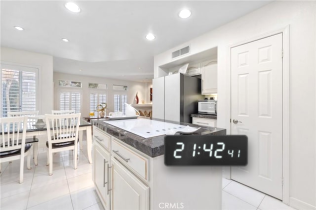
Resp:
21:42:41
